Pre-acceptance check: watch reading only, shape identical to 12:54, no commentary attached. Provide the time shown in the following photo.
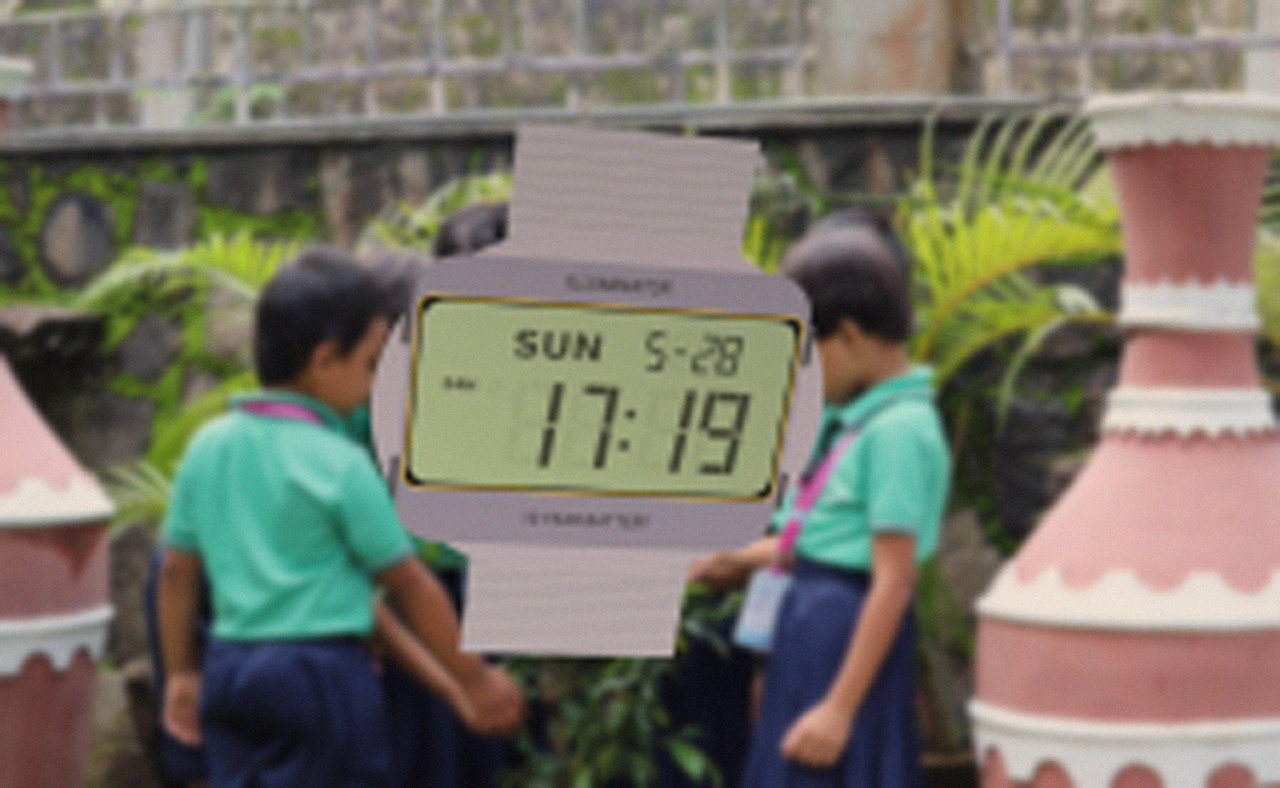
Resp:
17:19
